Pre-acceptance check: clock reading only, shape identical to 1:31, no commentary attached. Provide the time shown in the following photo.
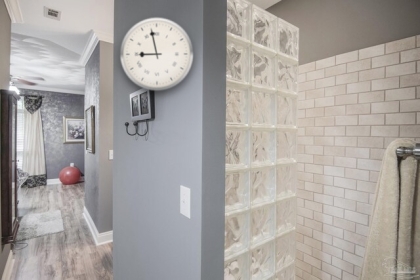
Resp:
8:58
